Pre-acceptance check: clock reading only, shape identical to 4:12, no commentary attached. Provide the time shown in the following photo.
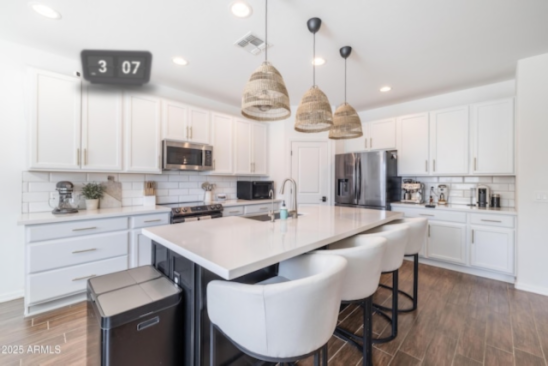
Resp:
3:07
